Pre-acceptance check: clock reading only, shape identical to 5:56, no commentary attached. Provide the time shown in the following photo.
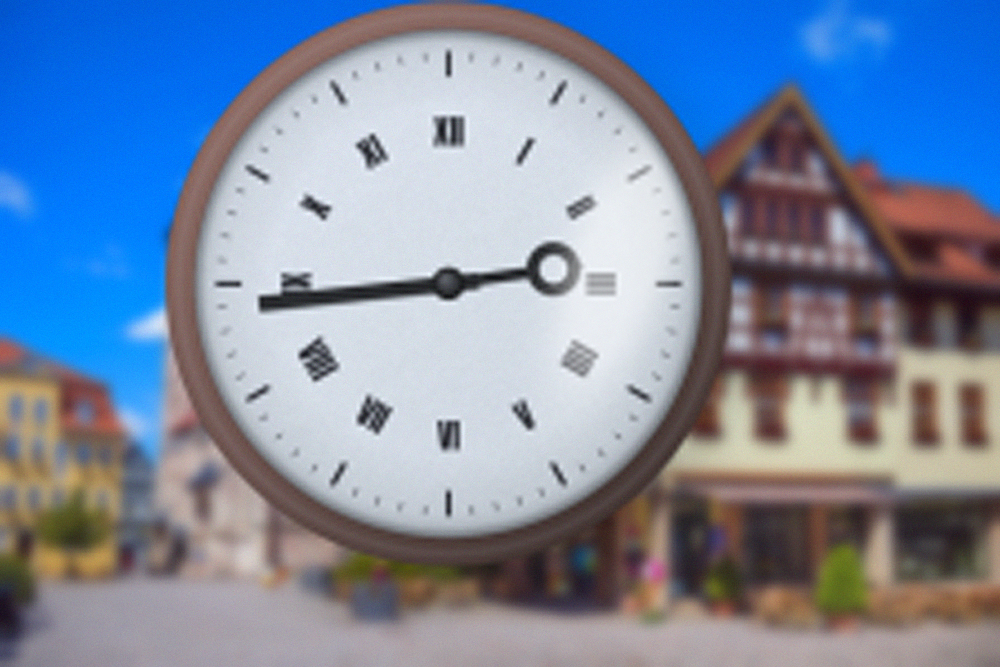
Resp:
2:44
